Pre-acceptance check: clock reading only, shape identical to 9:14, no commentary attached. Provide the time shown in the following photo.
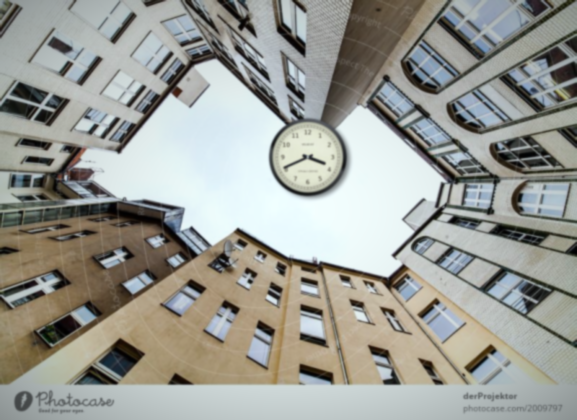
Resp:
3:41
